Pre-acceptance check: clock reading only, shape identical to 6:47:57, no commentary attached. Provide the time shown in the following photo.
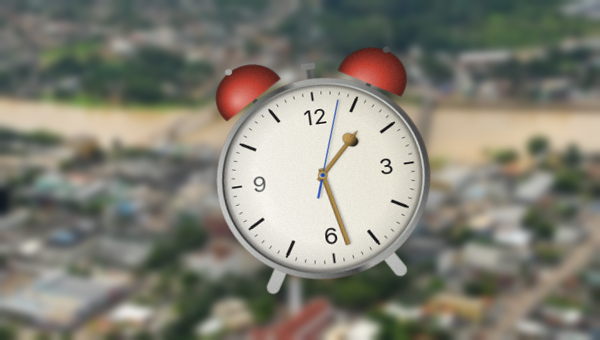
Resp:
1:28:03
